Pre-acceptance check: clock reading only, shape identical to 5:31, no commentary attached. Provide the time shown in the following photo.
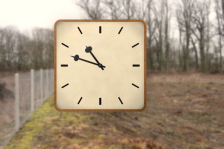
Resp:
10:48
